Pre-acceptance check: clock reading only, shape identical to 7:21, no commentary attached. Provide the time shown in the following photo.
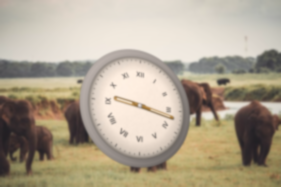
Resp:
9:17
